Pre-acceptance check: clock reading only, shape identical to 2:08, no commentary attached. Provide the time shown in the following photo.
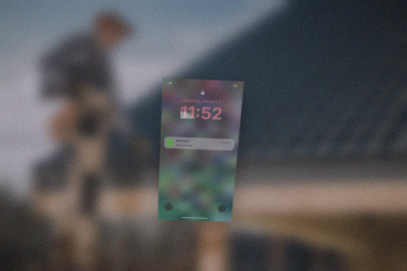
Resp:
11:52
